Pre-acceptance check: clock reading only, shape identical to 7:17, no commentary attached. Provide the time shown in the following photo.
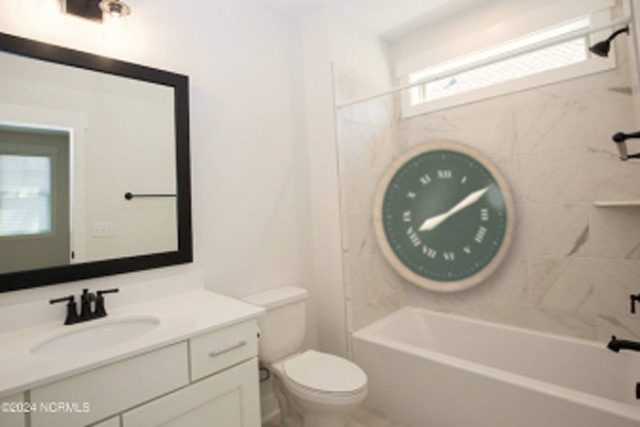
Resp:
8:10
